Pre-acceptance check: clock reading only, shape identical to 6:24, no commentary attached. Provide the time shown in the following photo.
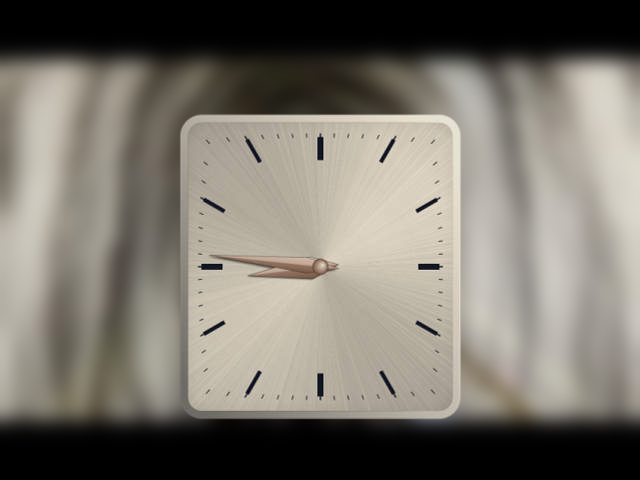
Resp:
8:46
